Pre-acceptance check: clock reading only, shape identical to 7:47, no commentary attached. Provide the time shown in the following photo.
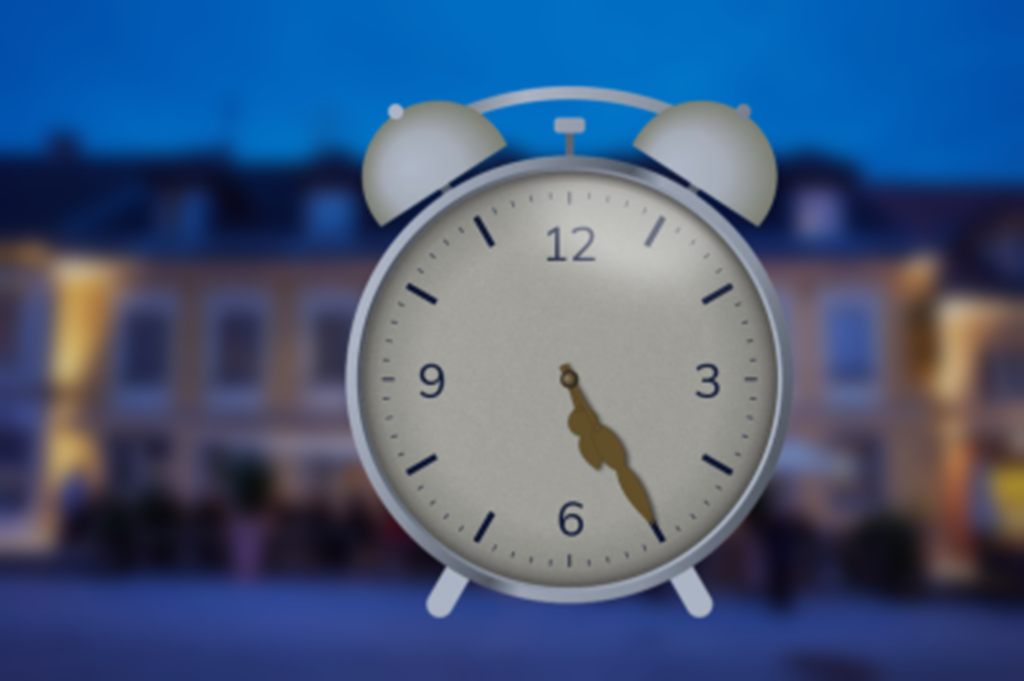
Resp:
5:25
